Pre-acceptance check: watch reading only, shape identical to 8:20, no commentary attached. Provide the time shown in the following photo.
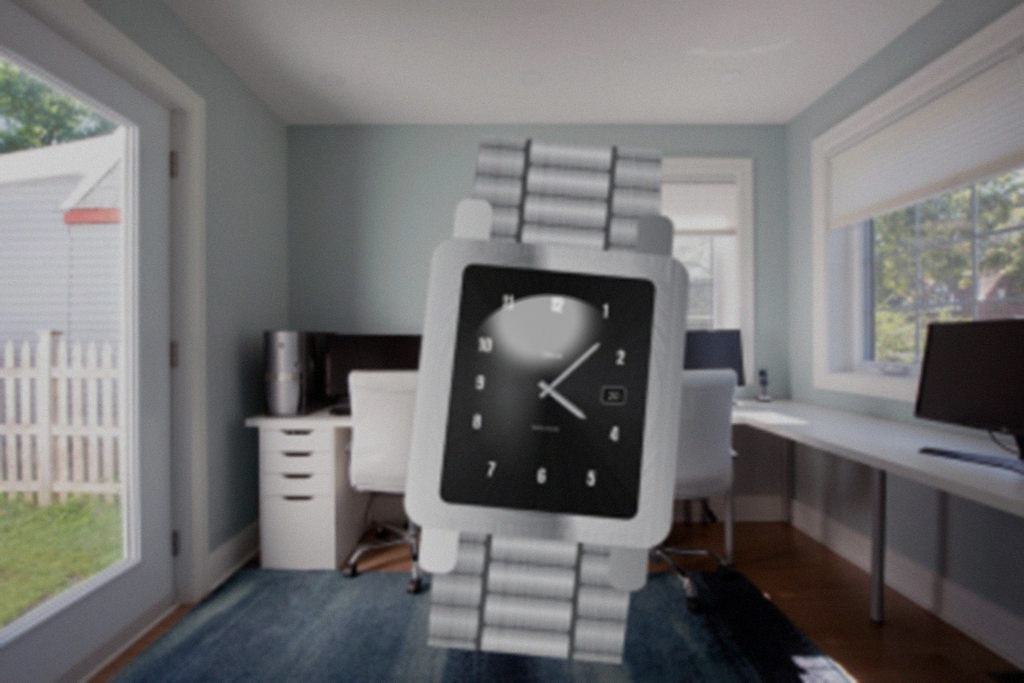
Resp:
4:07
